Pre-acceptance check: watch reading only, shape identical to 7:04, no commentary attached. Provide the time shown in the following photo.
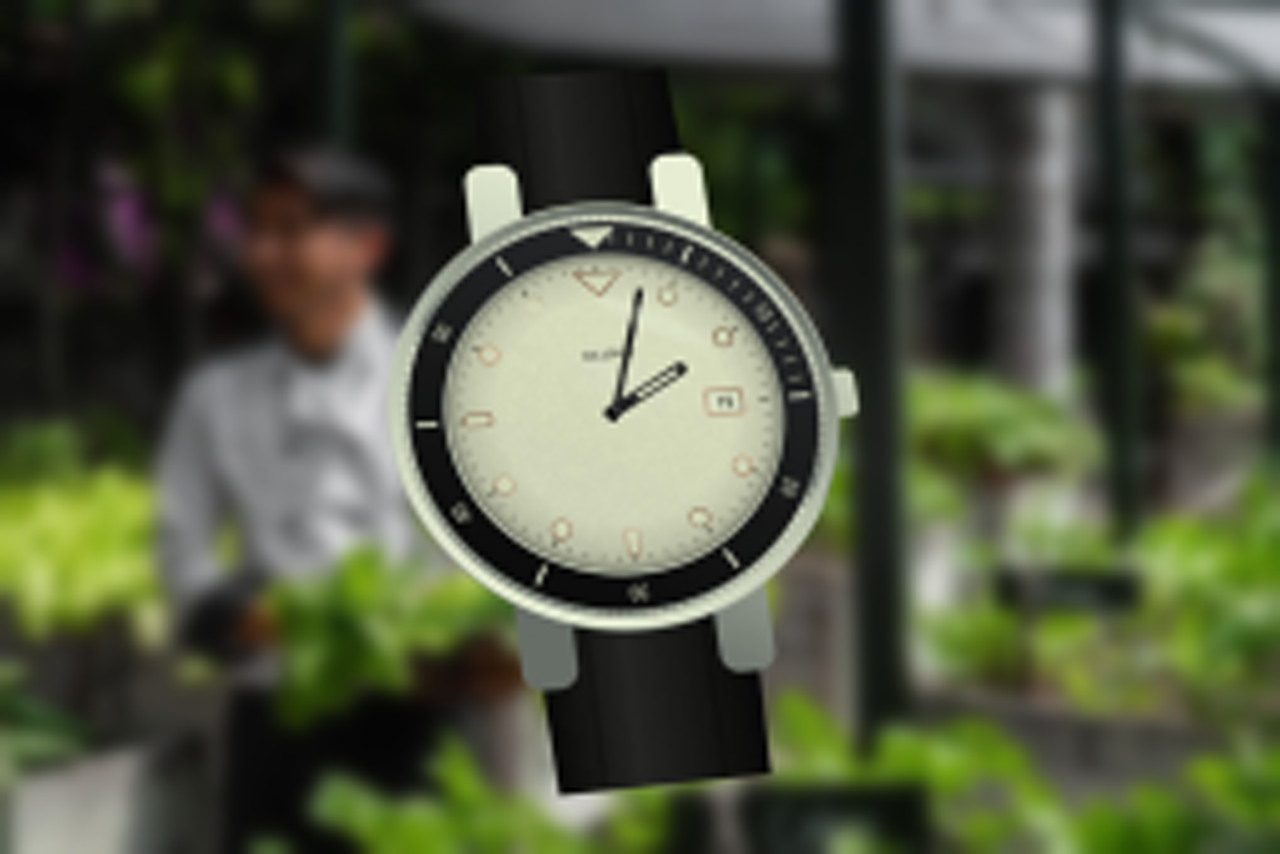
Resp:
2:03
